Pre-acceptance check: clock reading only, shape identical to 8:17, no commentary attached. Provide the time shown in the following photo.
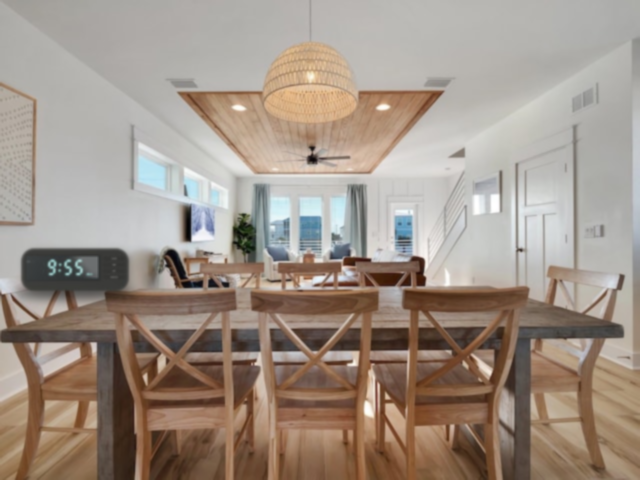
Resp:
9:55
